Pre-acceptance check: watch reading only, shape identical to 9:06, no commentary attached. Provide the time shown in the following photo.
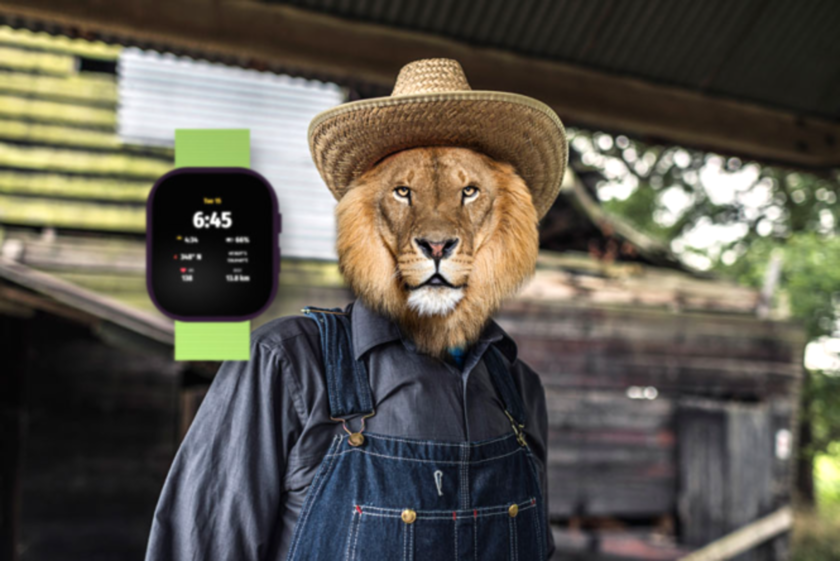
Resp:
6:45
